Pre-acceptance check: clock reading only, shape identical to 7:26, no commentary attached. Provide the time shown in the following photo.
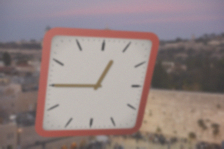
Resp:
12:45
